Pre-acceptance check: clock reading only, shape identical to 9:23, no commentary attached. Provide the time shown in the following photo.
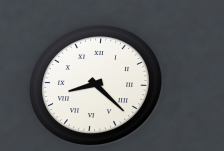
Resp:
8:22
